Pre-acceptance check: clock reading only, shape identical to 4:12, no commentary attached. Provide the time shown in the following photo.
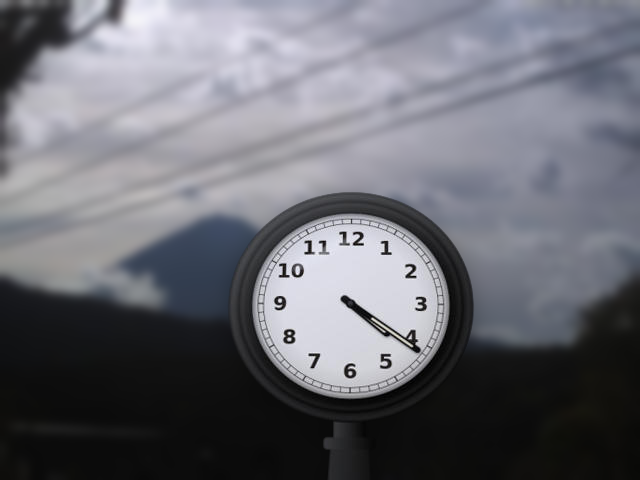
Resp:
4:21
